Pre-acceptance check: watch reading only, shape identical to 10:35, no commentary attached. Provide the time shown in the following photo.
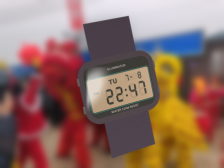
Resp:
22:47
